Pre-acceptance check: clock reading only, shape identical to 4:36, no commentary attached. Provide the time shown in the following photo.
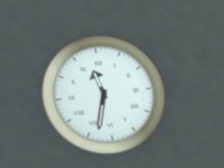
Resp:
11:33
